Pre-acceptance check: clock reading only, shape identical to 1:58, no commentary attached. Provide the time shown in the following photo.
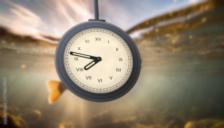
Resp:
7:47
